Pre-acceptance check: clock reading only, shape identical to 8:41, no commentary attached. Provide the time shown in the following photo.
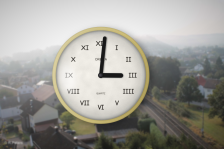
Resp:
3:01
